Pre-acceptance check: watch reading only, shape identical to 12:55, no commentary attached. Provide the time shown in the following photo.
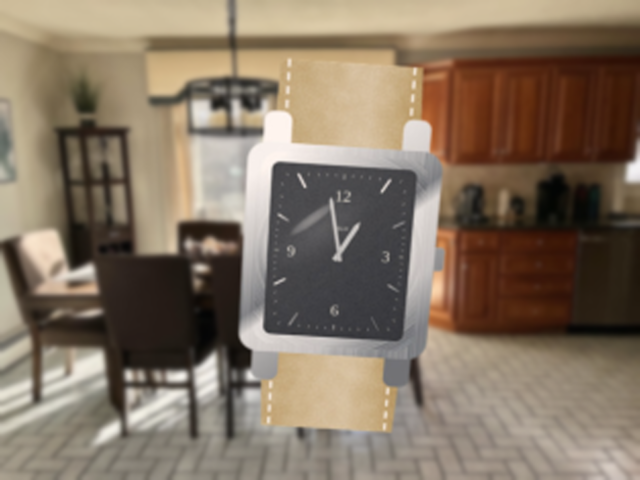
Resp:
12:58
